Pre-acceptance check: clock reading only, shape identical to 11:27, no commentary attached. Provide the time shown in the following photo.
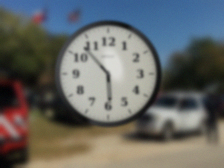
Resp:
5:53
